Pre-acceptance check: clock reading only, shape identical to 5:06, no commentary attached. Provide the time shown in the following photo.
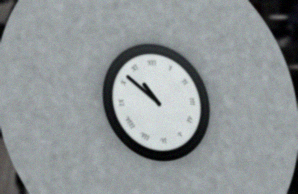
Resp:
10:52
